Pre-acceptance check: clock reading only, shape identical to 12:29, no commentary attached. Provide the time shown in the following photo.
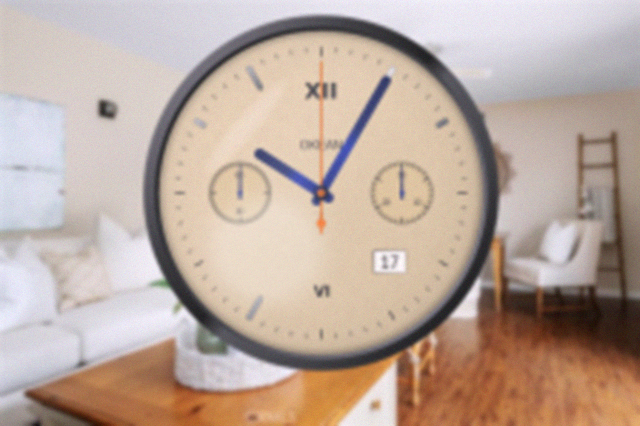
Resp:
10:05
